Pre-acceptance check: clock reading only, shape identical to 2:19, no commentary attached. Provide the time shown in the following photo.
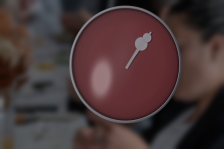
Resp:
1:06
